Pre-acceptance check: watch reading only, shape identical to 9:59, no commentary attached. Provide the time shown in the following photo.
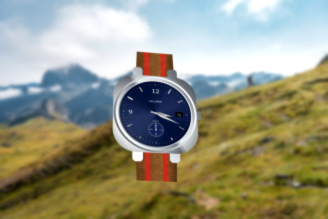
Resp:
3:19
